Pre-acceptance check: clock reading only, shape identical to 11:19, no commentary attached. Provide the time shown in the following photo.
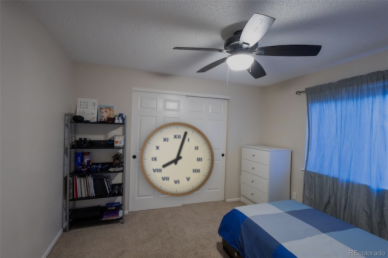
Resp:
8:03
